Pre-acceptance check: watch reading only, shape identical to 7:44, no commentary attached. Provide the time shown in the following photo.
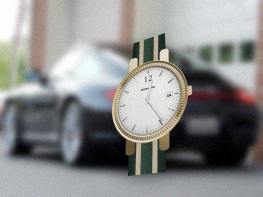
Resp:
12:24
